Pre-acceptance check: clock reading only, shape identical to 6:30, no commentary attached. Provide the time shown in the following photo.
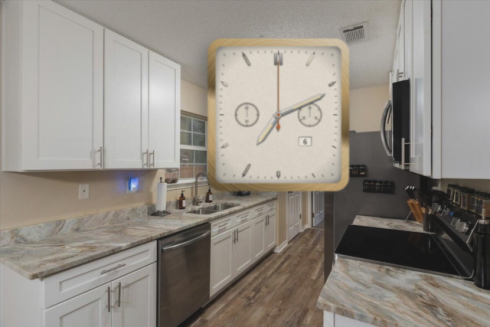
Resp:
7:11
